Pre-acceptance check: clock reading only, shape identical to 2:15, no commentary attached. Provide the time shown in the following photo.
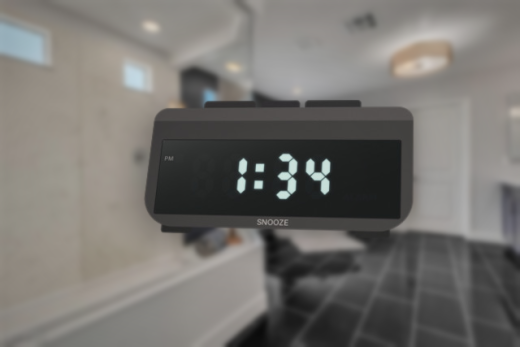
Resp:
1:34
